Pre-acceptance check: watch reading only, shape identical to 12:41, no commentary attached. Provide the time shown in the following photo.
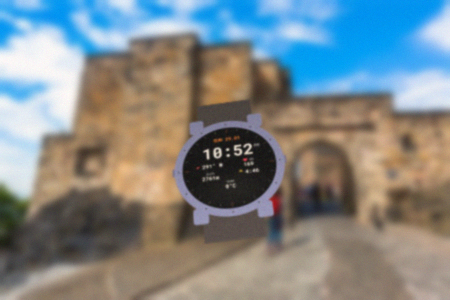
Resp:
10:52
